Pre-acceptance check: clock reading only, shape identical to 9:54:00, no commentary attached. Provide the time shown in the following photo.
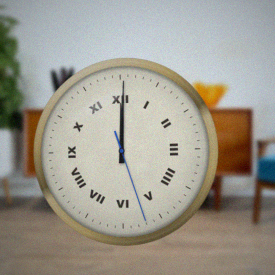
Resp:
12:00:27
